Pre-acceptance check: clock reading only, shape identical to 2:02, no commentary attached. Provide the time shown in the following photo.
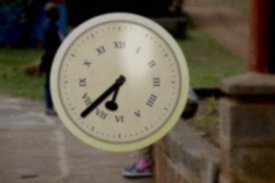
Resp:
6:38
